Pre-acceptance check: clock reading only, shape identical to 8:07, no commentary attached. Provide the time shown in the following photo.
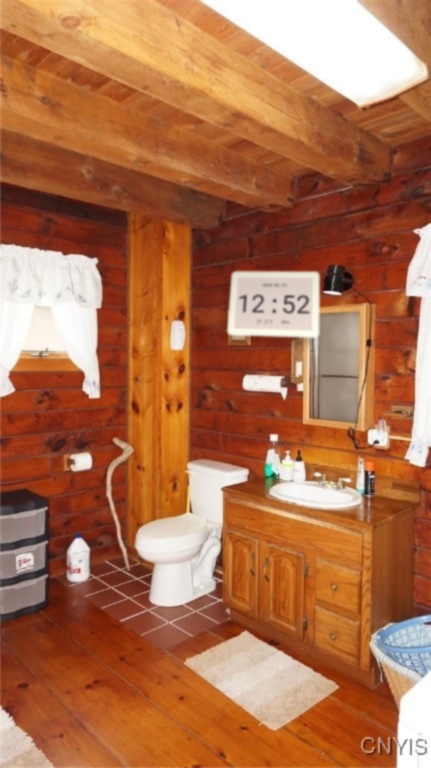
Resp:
12:52
